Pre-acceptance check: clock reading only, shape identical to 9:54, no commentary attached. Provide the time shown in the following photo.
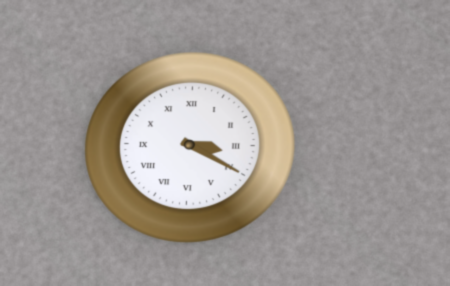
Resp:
3:20
